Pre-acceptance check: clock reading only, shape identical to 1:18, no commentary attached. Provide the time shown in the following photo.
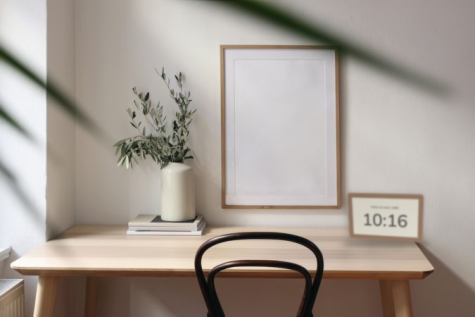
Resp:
10:16
